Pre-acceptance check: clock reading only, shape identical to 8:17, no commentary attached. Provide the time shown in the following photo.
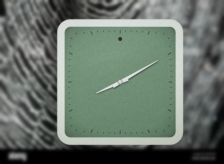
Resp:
8:10
